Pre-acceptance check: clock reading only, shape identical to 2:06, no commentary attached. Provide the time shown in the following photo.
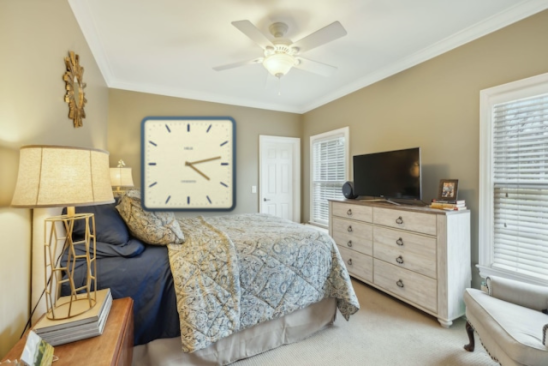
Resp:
4:13
